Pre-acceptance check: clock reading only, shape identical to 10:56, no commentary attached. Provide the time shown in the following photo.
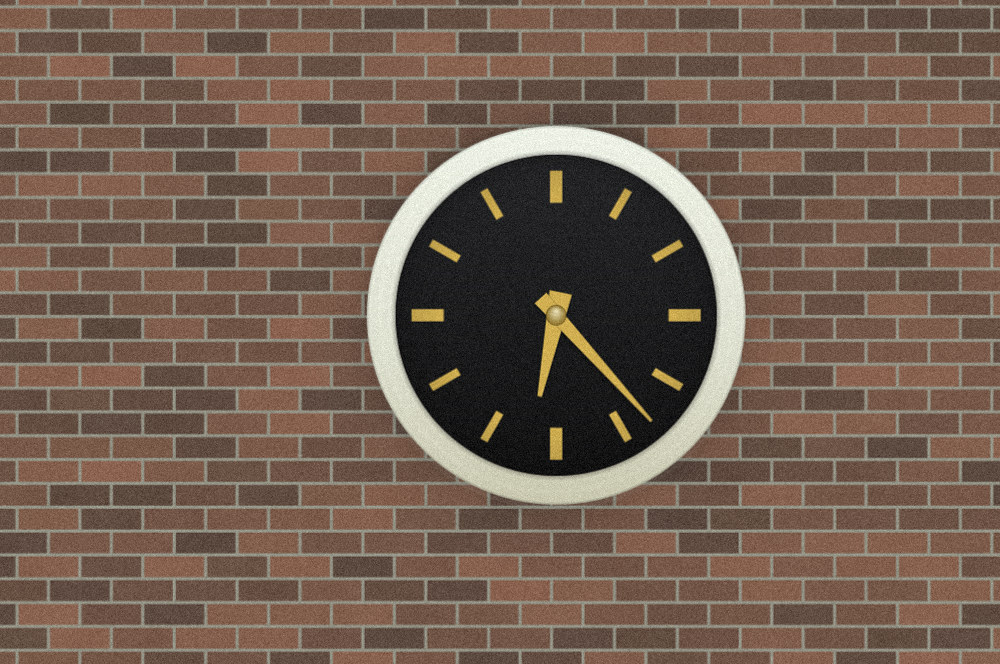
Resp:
6:23
